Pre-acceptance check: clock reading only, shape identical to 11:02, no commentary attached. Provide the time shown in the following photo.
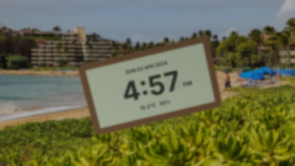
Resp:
4:57
